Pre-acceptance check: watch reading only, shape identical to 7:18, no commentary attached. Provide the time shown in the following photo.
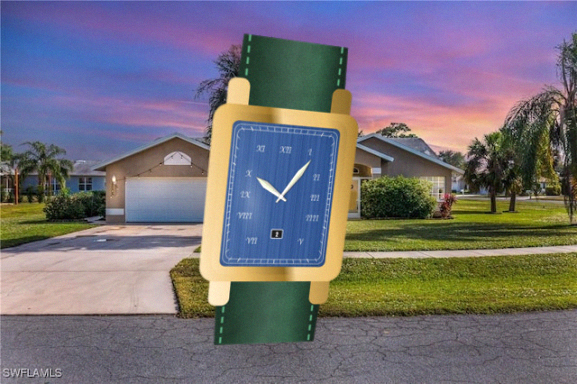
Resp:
10:06
